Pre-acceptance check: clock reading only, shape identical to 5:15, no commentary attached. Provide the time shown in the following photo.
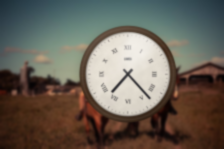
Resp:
7:23
